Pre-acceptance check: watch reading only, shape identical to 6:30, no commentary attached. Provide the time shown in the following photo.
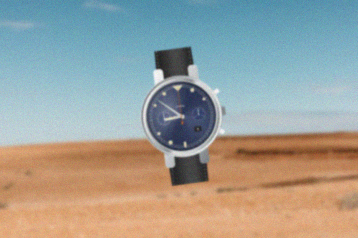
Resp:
8:52
